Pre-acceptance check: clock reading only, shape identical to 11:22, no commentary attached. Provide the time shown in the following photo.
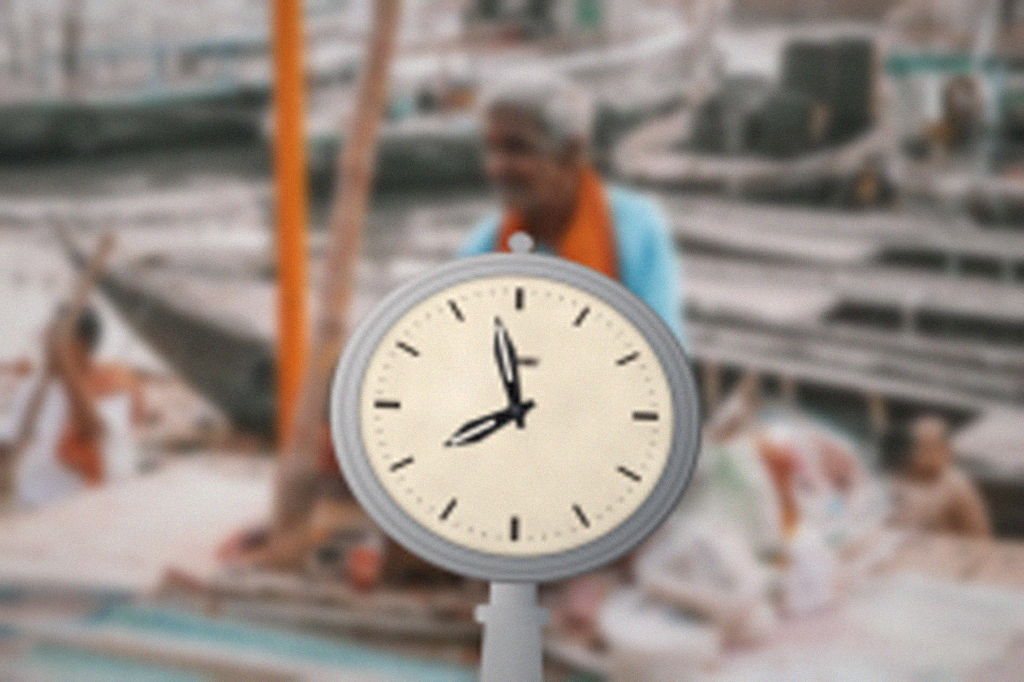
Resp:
7:58
